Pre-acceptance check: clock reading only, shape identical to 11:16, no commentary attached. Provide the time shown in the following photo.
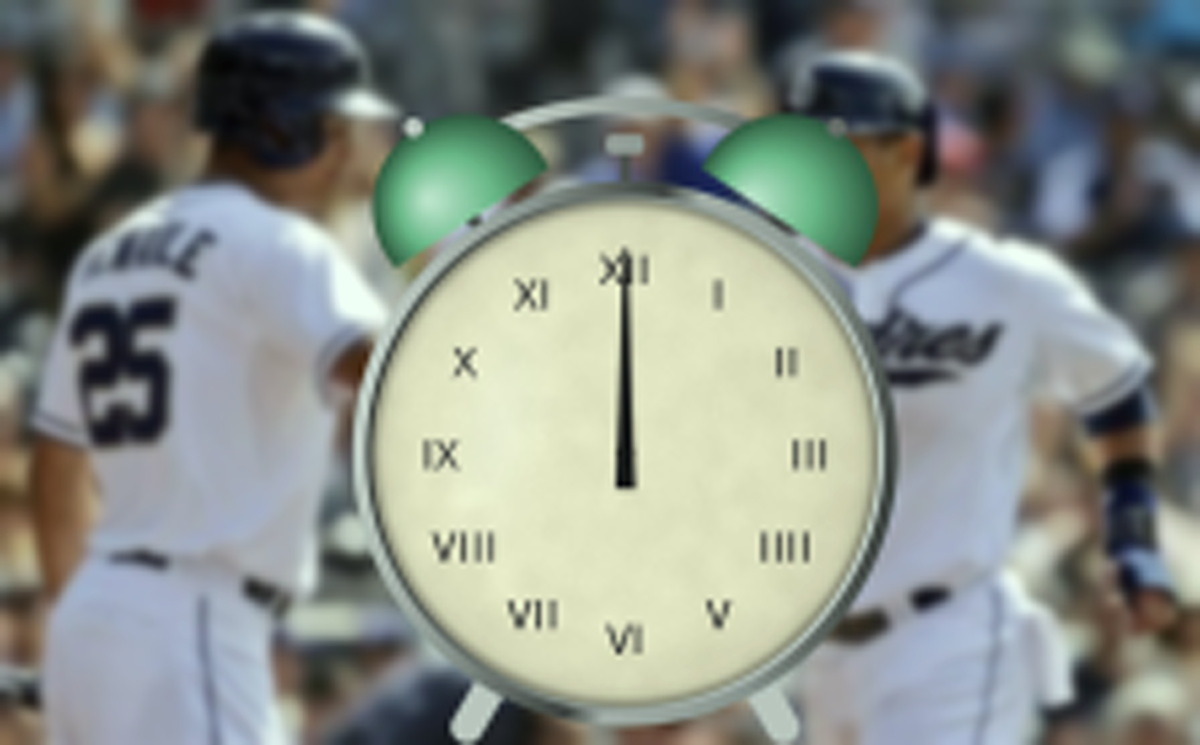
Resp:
12:00
